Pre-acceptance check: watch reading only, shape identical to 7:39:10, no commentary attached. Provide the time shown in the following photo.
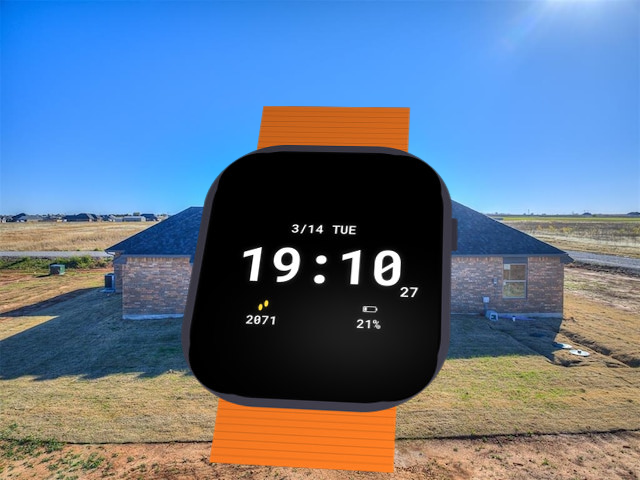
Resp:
19:10:27
